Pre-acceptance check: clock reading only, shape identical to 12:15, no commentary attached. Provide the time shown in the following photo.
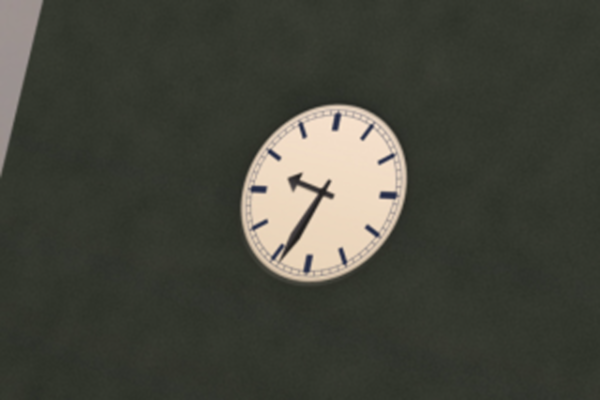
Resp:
9:34
